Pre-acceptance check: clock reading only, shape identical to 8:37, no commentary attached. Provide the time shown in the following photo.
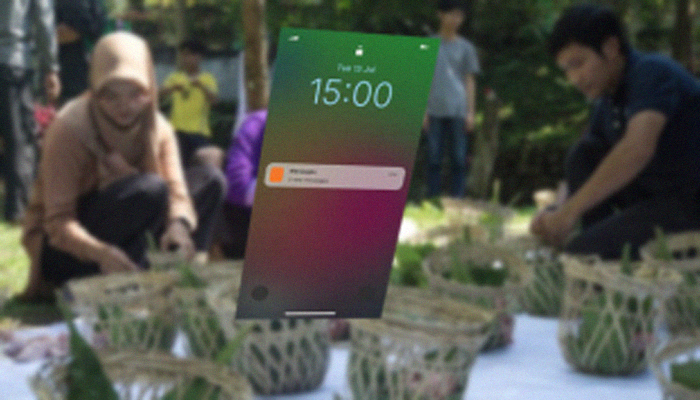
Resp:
15:00
